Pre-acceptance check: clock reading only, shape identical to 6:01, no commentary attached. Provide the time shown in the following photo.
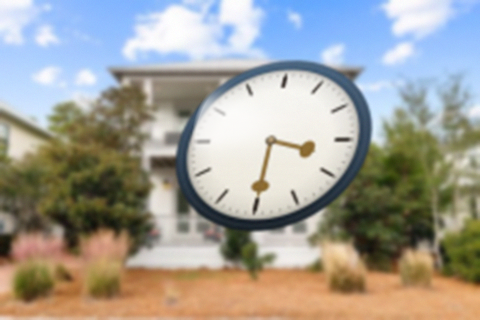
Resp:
3:30
